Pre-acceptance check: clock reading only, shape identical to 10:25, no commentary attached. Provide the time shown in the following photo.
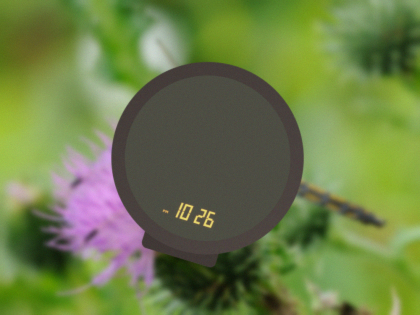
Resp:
10:26
